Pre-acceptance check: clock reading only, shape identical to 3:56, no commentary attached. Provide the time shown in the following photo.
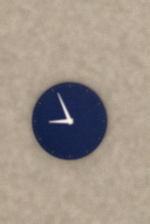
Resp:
8:56
